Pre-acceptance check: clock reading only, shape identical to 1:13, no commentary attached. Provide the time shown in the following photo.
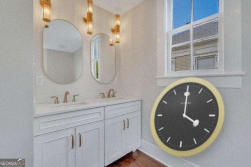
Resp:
4:00
